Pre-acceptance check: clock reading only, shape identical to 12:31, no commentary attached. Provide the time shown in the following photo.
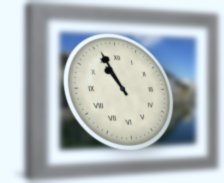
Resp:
10:56
